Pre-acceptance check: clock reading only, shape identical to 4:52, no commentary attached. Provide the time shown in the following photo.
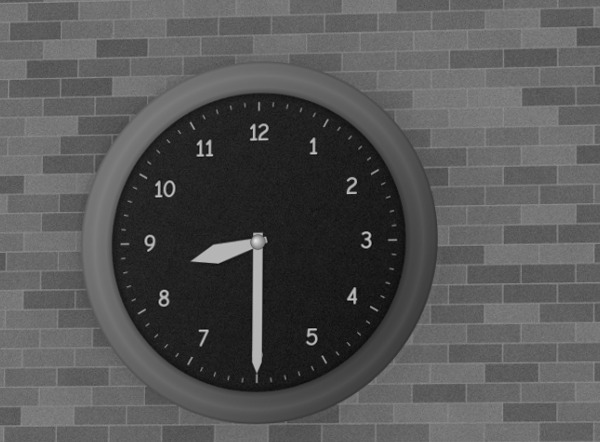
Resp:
8:30
